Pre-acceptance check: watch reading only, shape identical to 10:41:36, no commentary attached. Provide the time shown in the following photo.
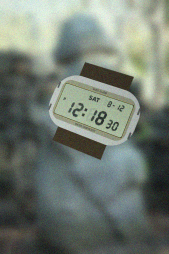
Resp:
12:18:30
